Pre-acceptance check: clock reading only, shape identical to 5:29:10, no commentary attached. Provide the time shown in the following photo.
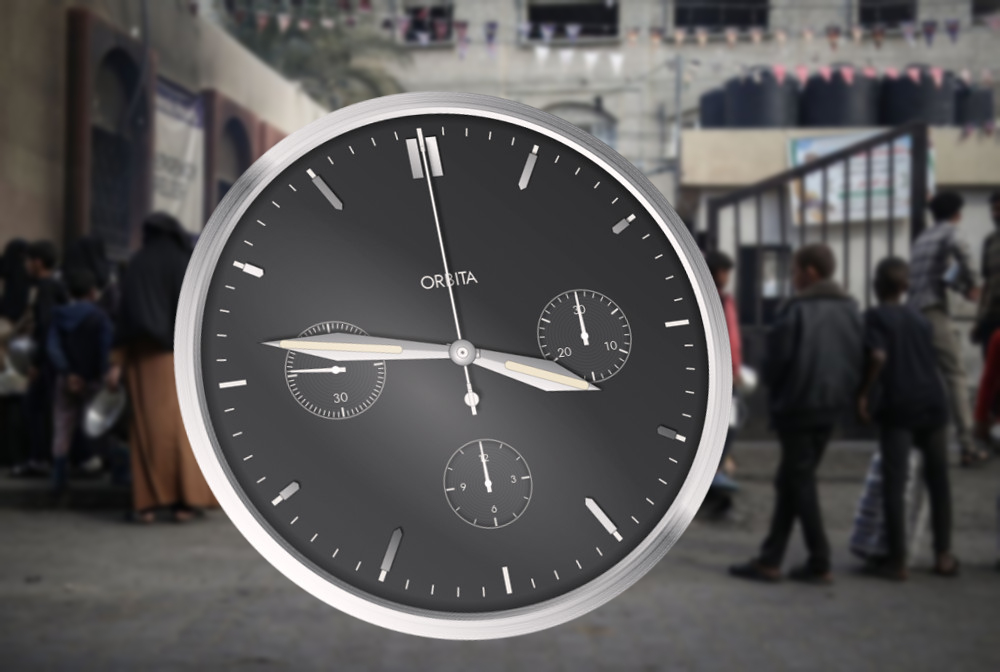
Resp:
3:46:46
